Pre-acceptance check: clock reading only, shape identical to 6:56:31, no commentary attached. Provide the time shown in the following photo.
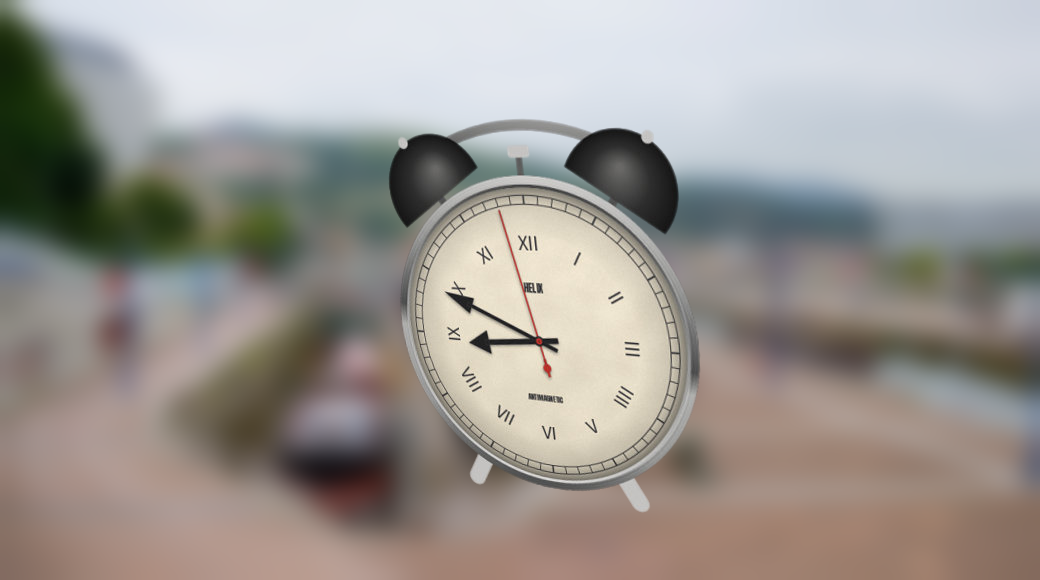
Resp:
8:48:58
